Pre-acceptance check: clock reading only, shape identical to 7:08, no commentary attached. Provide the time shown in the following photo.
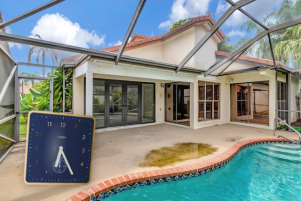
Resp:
6:25
